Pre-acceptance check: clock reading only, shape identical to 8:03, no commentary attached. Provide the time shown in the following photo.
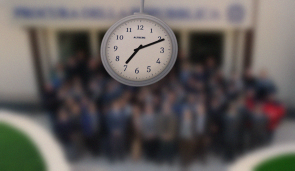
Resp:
7:11
